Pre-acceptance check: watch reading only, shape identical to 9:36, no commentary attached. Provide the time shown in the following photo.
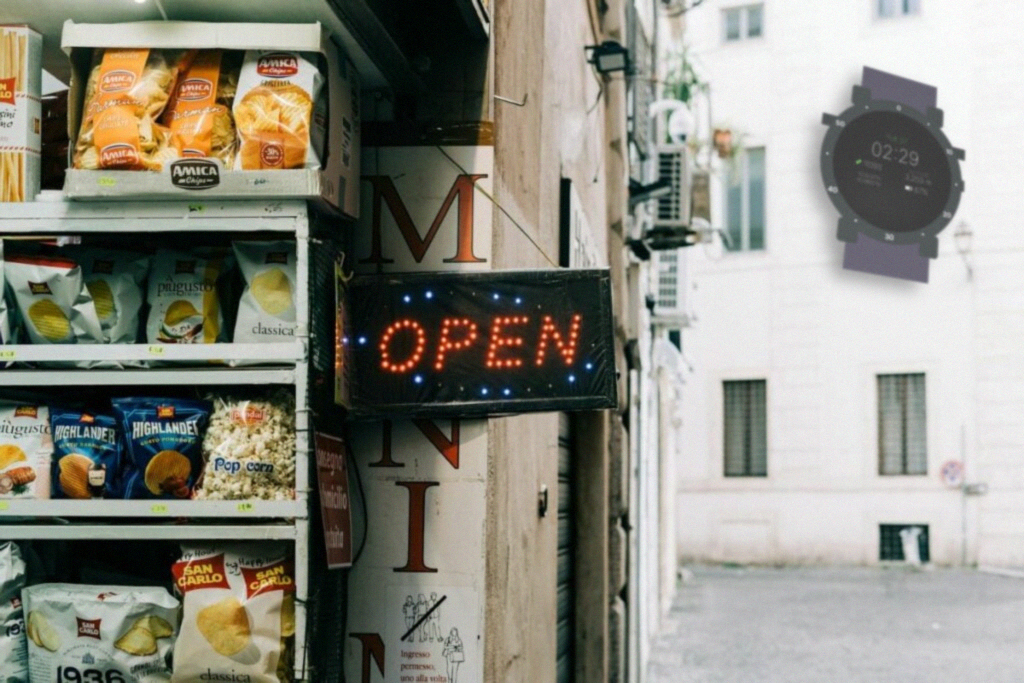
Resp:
2:29
